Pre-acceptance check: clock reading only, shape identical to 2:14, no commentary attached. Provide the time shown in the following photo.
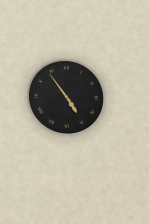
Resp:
4:54
